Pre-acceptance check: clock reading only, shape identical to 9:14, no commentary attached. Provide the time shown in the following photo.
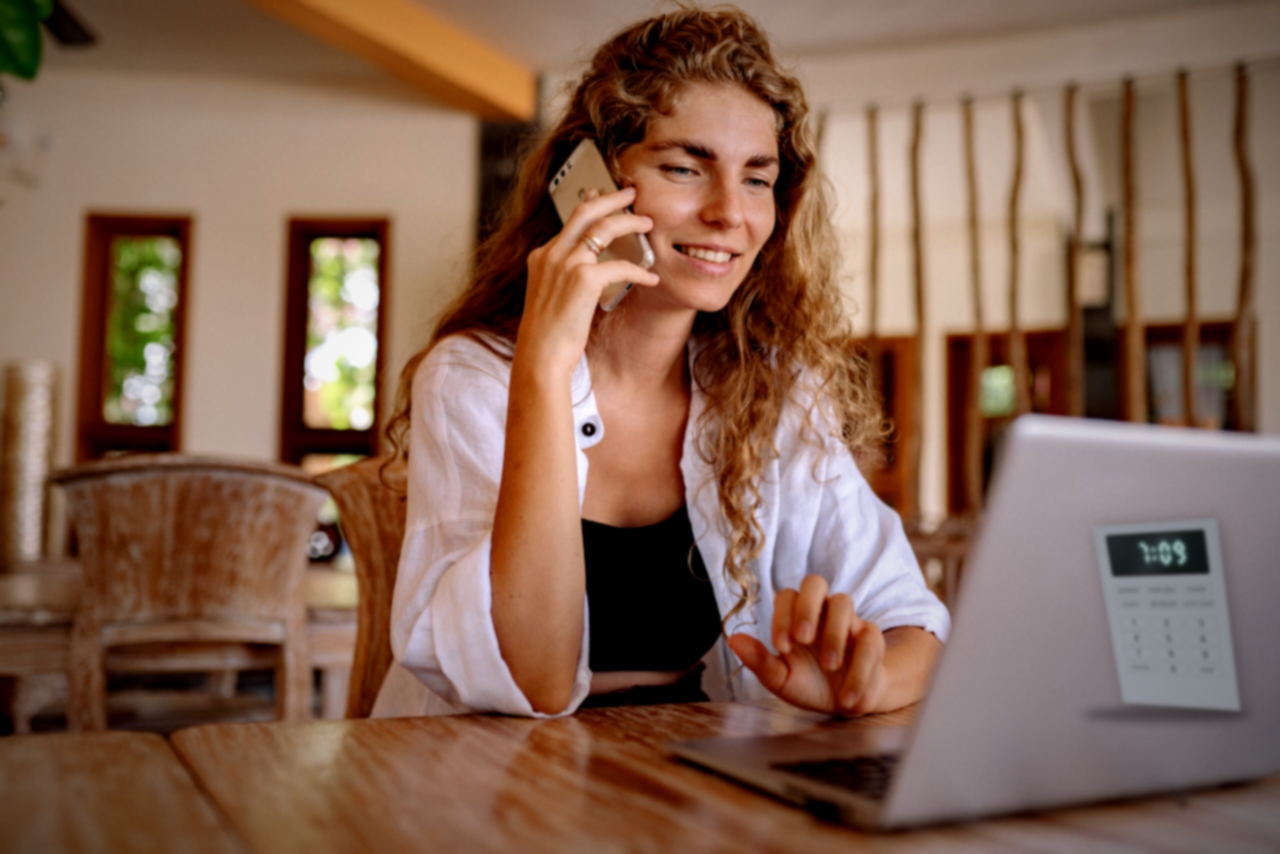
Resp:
7:09
